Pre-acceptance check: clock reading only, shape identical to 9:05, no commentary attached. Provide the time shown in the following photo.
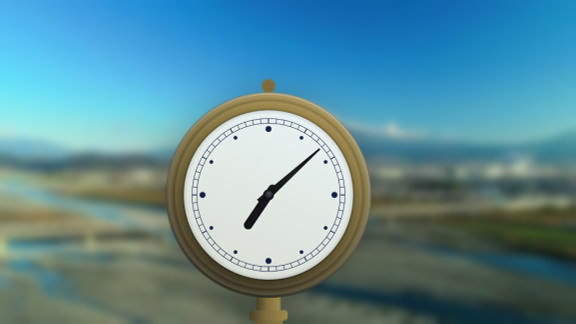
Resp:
7:08
